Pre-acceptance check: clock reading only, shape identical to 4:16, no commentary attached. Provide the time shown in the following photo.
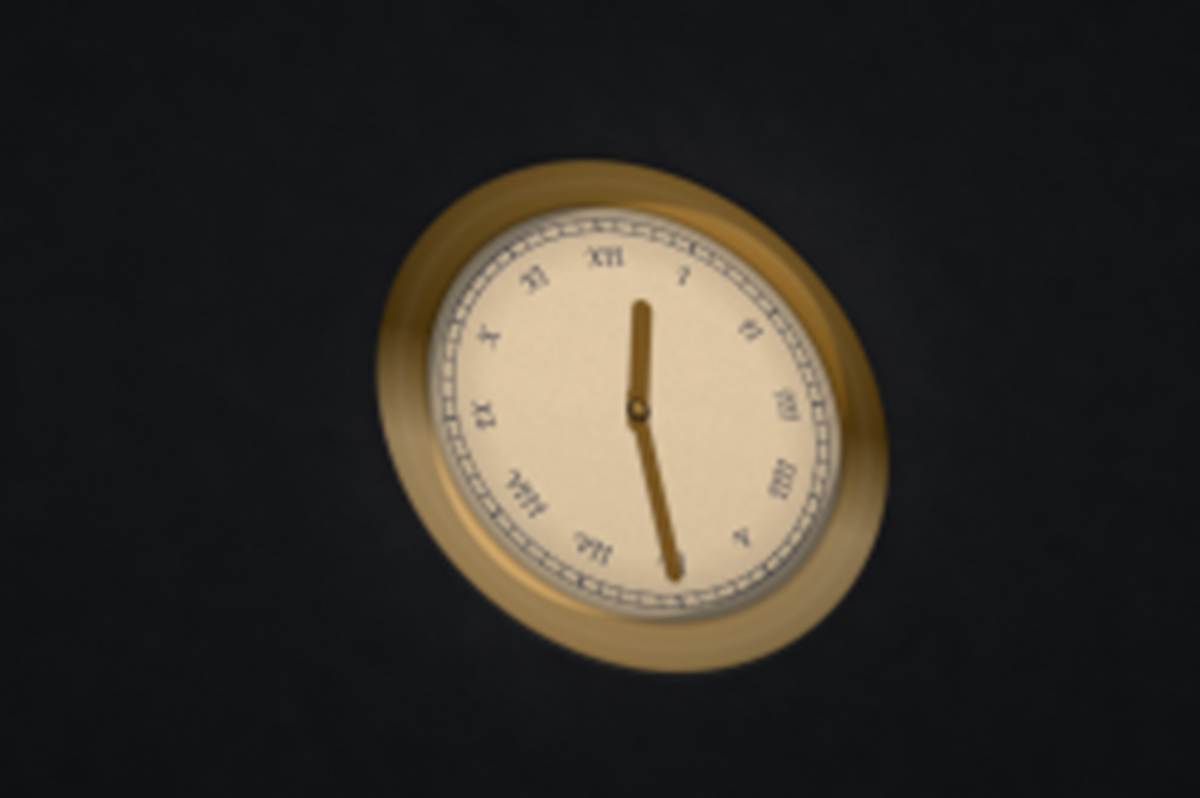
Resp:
12:30
